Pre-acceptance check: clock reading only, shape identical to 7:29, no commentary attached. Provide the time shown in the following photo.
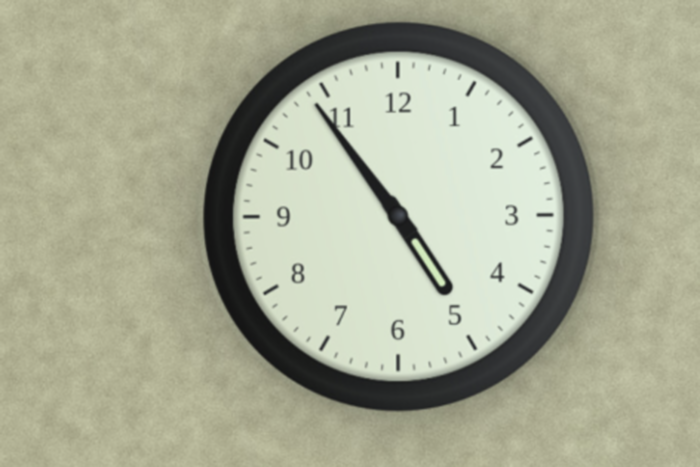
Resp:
4:54
